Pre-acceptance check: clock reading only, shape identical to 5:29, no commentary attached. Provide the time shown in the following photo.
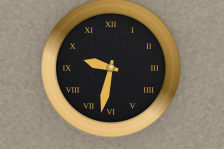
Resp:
9:32
